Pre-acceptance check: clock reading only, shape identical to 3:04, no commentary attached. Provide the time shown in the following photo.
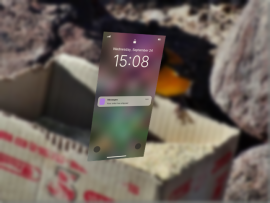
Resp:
15:08
